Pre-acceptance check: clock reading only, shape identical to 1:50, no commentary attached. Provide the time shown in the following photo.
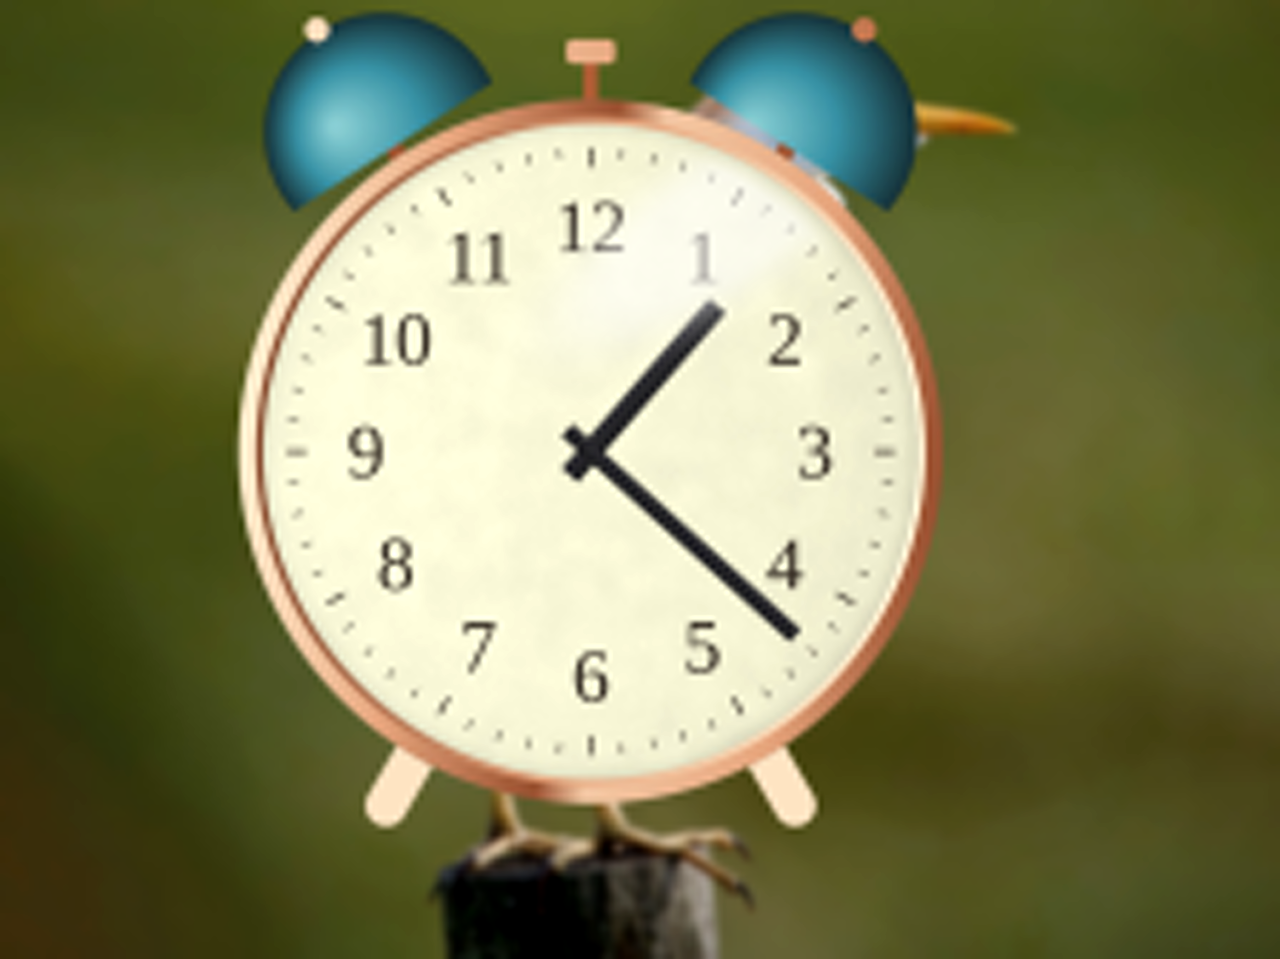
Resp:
1:22
